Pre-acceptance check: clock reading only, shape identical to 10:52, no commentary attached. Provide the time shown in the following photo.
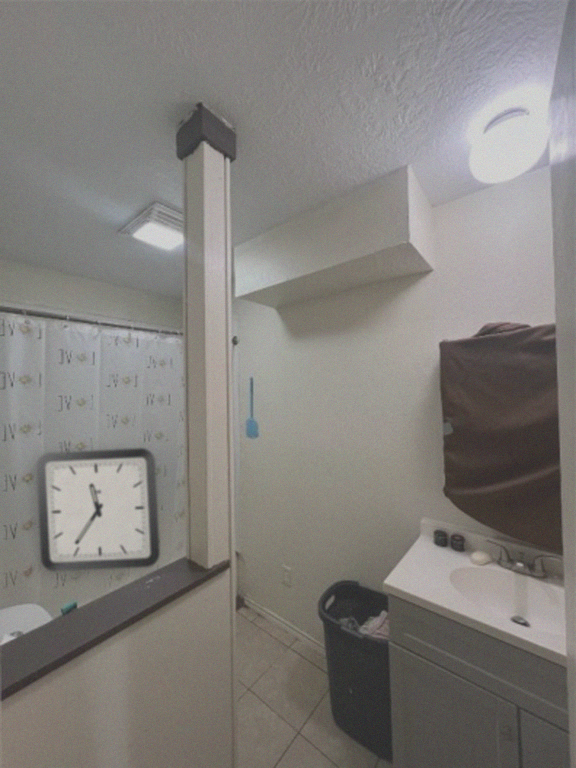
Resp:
11:36
